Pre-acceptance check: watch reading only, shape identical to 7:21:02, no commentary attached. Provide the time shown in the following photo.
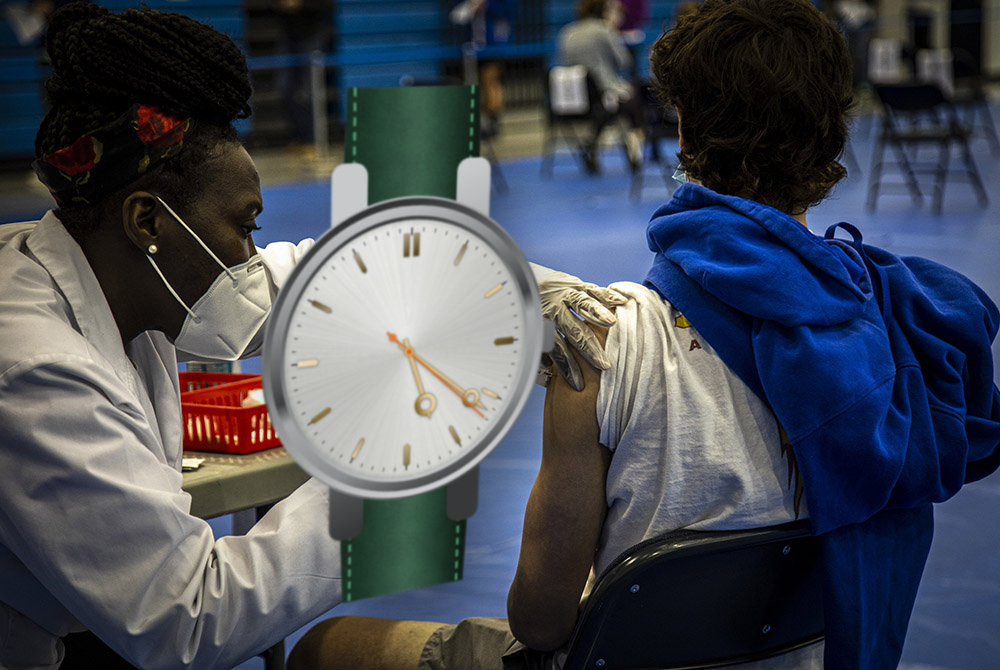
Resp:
5:21:22
